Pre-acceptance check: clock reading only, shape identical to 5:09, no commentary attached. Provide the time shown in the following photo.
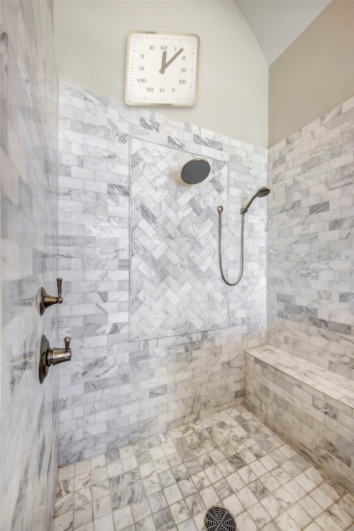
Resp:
12:07
